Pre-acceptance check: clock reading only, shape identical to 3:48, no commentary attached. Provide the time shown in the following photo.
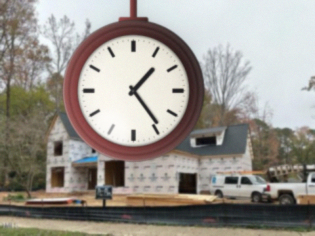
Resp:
1:24
